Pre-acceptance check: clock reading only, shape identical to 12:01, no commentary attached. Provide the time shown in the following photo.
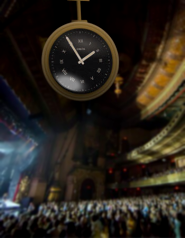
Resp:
1:55
